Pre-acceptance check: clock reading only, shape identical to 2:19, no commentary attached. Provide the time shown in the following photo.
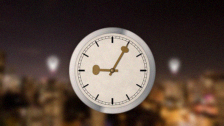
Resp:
9:05
